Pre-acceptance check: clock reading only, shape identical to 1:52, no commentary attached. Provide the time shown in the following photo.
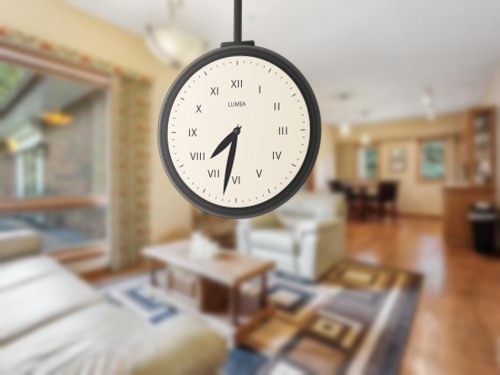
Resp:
7:32
